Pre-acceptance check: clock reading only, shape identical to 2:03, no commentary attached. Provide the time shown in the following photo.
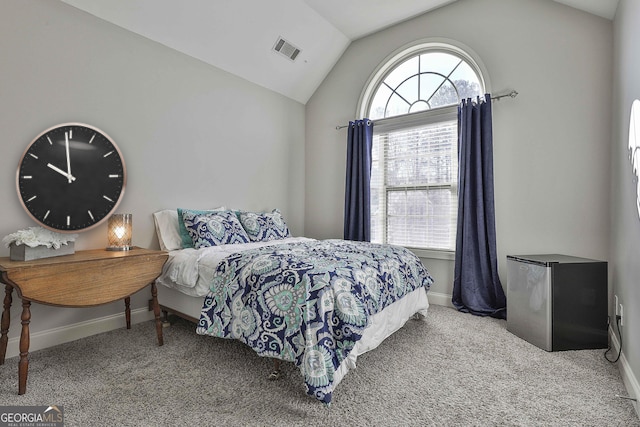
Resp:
9:59
